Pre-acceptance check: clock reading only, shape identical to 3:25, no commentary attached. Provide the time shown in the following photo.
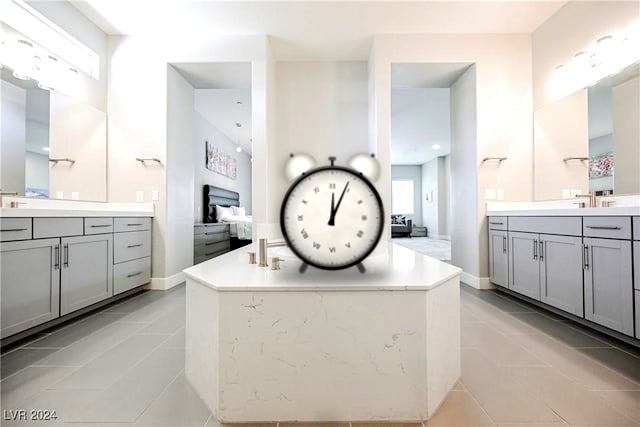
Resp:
12:04
